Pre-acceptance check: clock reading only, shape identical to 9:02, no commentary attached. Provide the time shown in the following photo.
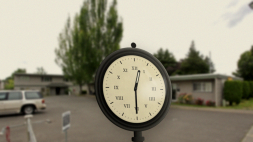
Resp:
12:30
